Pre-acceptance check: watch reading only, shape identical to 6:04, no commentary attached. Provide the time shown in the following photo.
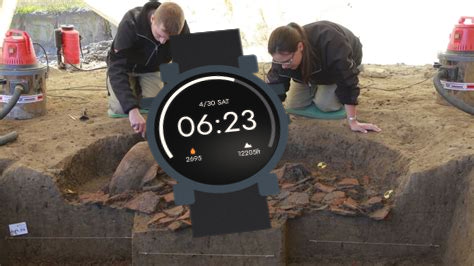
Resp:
6:23
